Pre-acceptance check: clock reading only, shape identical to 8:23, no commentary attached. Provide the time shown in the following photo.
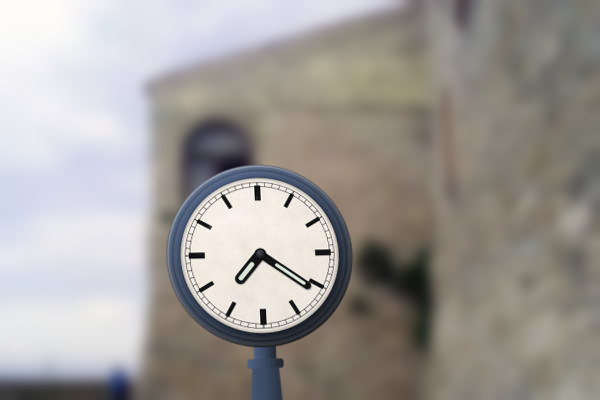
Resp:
7:21
